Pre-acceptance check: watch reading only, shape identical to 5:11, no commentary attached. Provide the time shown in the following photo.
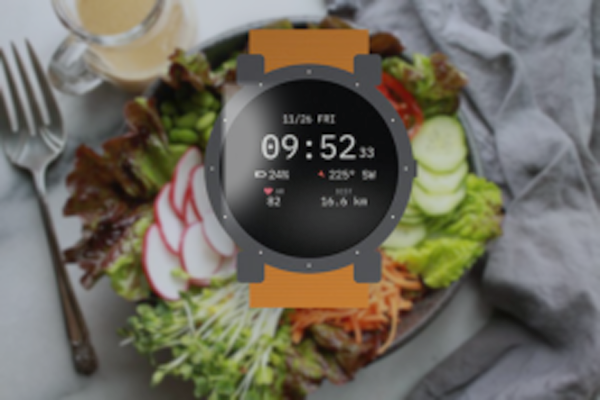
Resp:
9:52
